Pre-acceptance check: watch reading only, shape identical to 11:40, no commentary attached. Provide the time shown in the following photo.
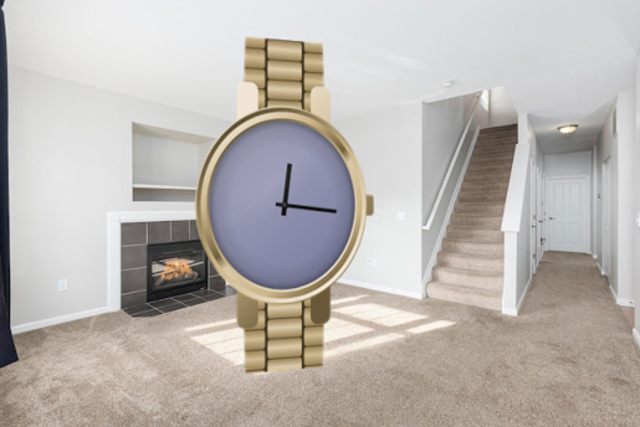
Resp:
12:16
